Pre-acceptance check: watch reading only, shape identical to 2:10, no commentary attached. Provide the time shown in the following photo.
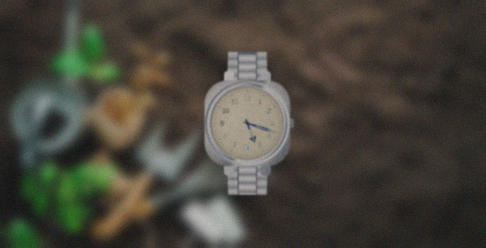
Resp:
5:18
